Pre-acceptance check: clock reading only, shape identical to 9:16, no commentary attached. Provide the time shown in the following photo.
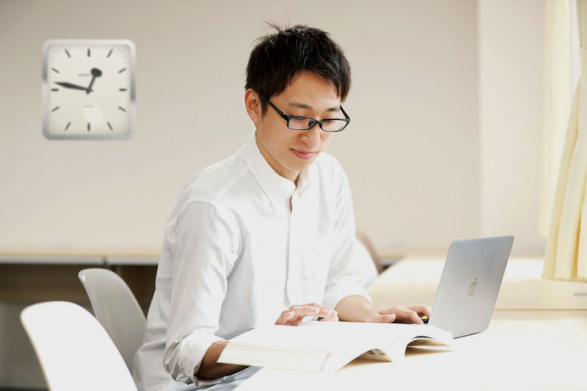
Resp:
12:47
